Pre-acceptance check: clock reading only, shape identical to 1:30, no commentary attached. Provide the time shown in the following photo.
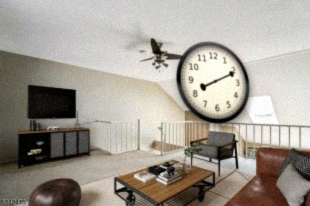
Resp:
8:11
